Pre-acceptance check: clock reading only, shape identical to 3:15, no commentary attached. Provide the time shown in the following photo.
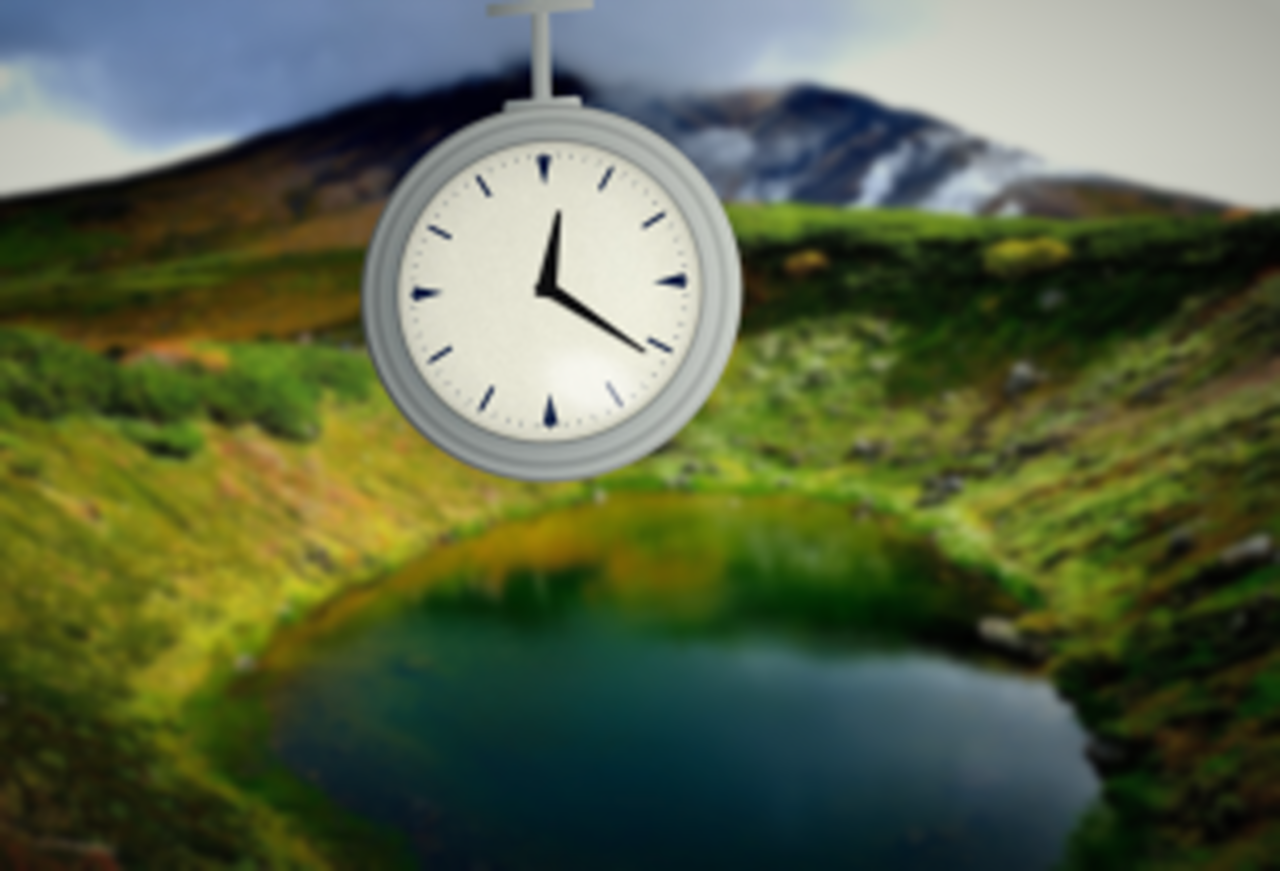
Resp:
12:21
